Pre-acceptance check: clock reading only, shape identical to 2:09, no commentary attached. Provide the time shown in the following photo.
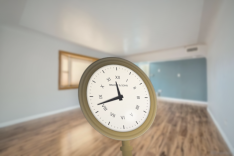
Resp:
11:42
